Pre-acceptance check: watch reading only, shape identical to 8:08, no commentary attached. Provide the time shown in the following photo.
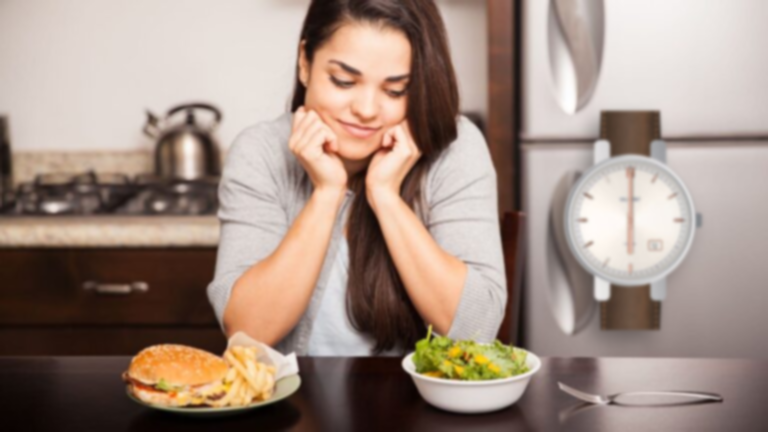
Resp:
6:00
